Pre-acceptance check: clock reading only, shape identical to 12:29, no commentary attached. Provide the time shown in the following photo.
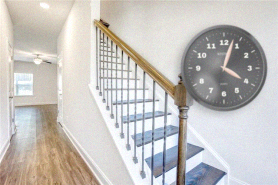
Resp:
4:03
